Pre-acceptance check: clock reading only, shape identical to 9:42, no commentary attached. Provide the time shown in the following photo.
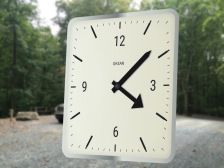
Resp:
4:08
